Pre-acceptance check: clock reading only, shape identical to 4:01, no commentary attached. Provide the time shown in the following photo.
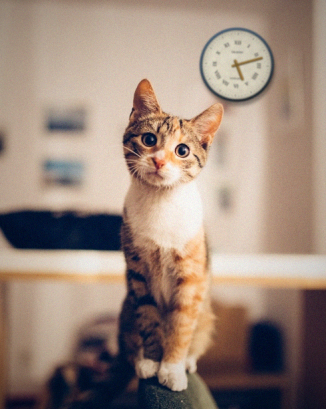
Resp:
5:12
